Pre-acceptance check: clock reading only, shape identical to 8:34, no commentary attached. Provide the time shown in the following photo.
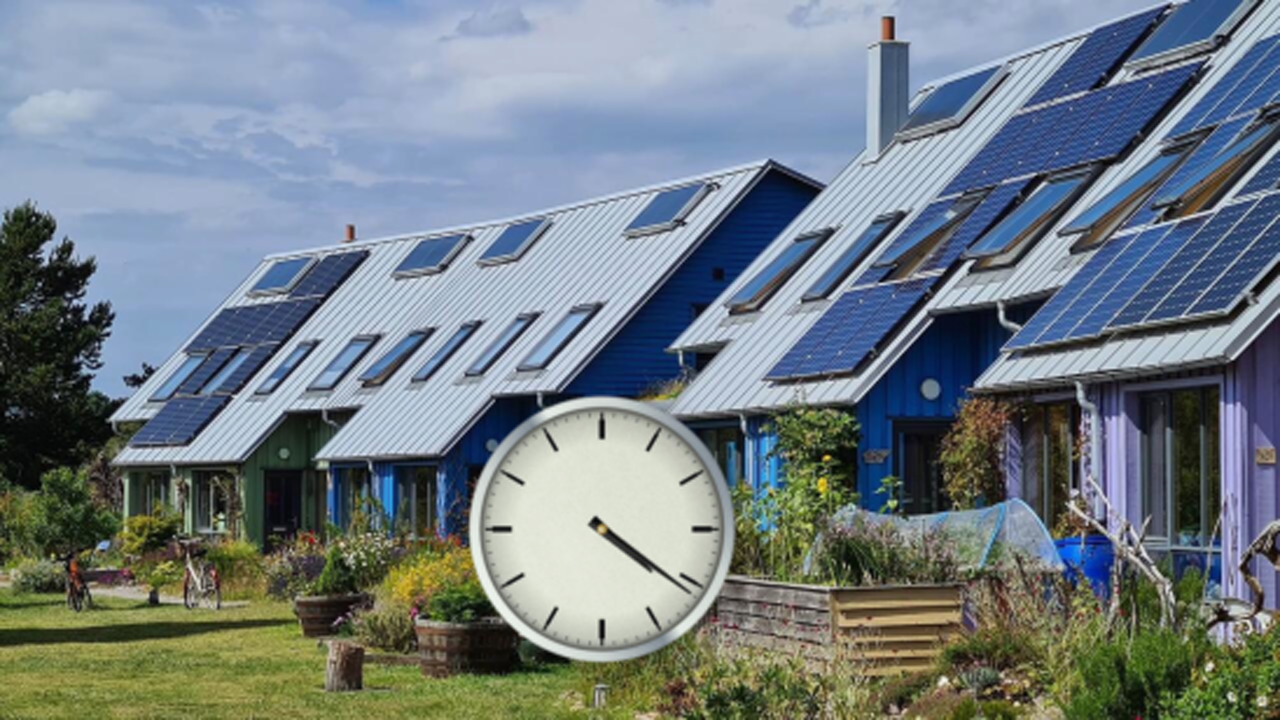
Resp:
4:21
